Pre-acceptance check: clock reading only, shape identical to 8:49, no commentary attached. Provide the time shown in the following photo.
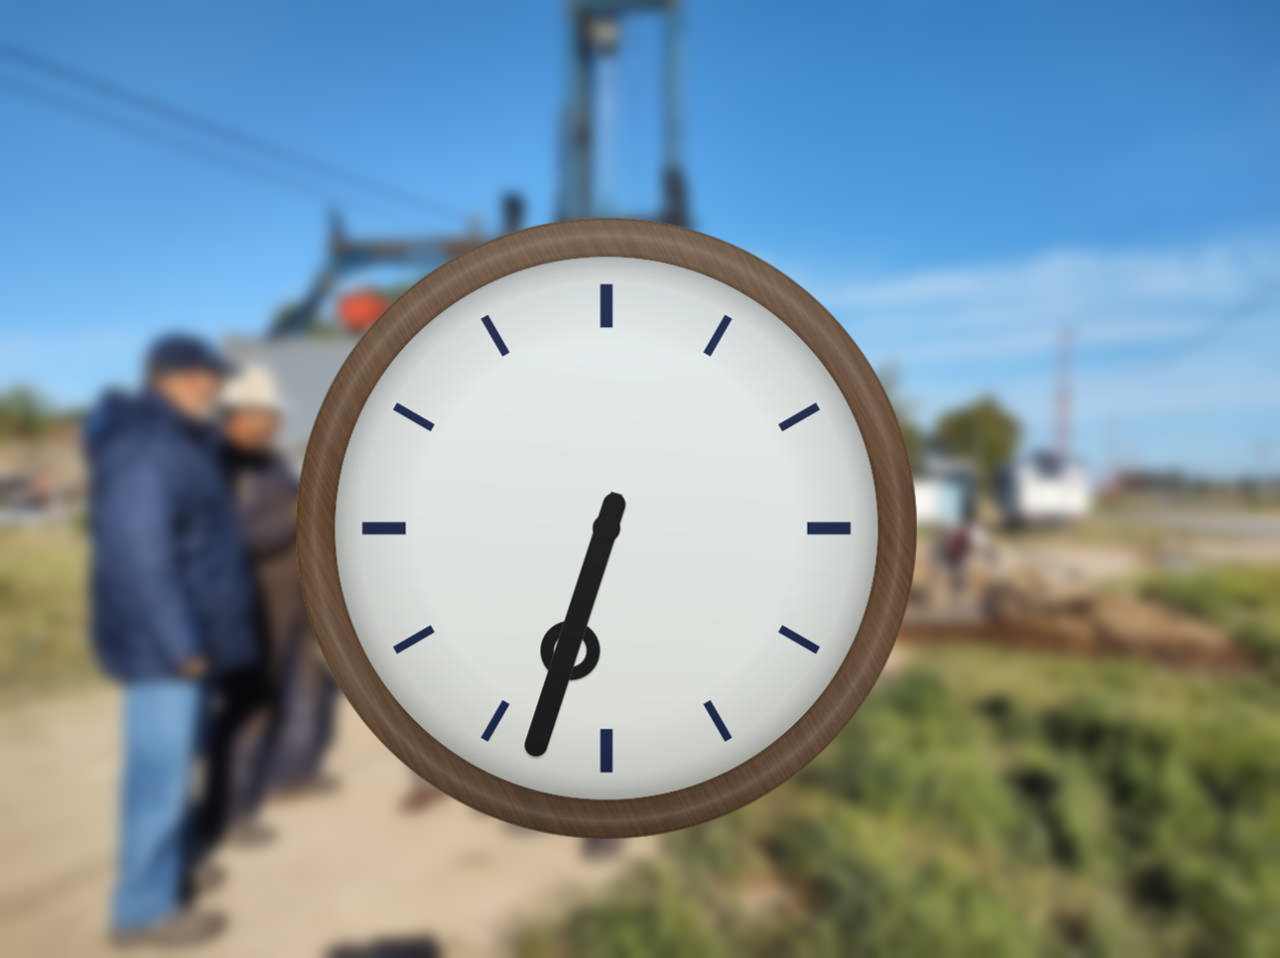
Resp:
6:33
